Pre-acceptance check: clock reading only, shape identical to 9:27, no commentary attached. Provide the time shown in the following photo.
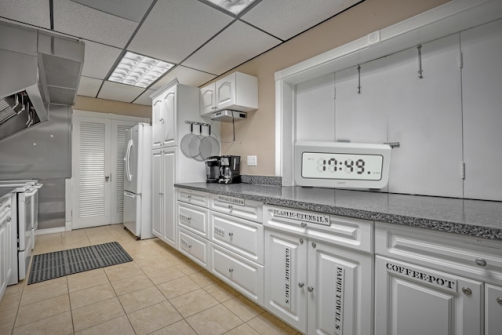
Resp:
17:49
